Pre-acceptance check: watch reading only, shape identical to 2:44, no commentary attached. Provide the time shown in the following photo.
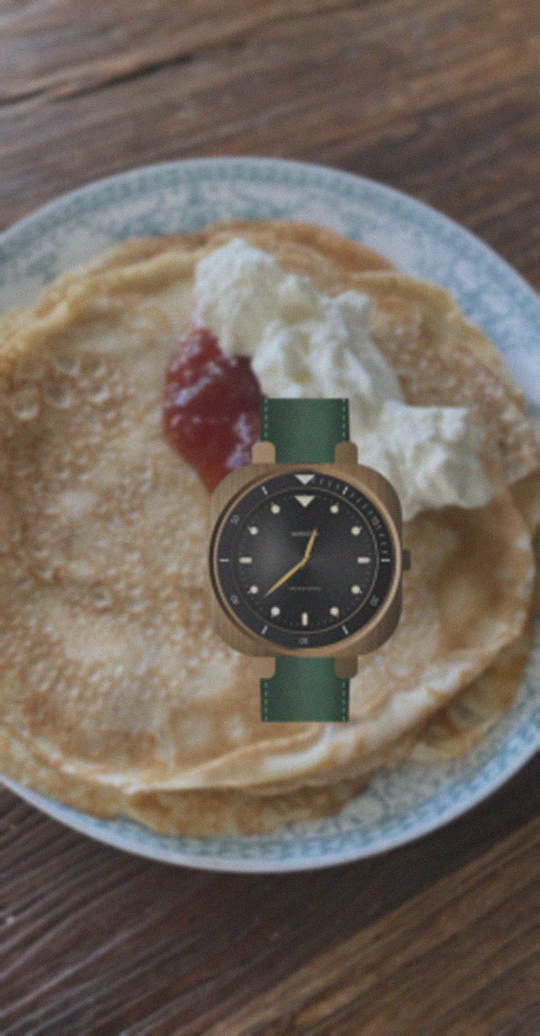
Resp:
12:38
